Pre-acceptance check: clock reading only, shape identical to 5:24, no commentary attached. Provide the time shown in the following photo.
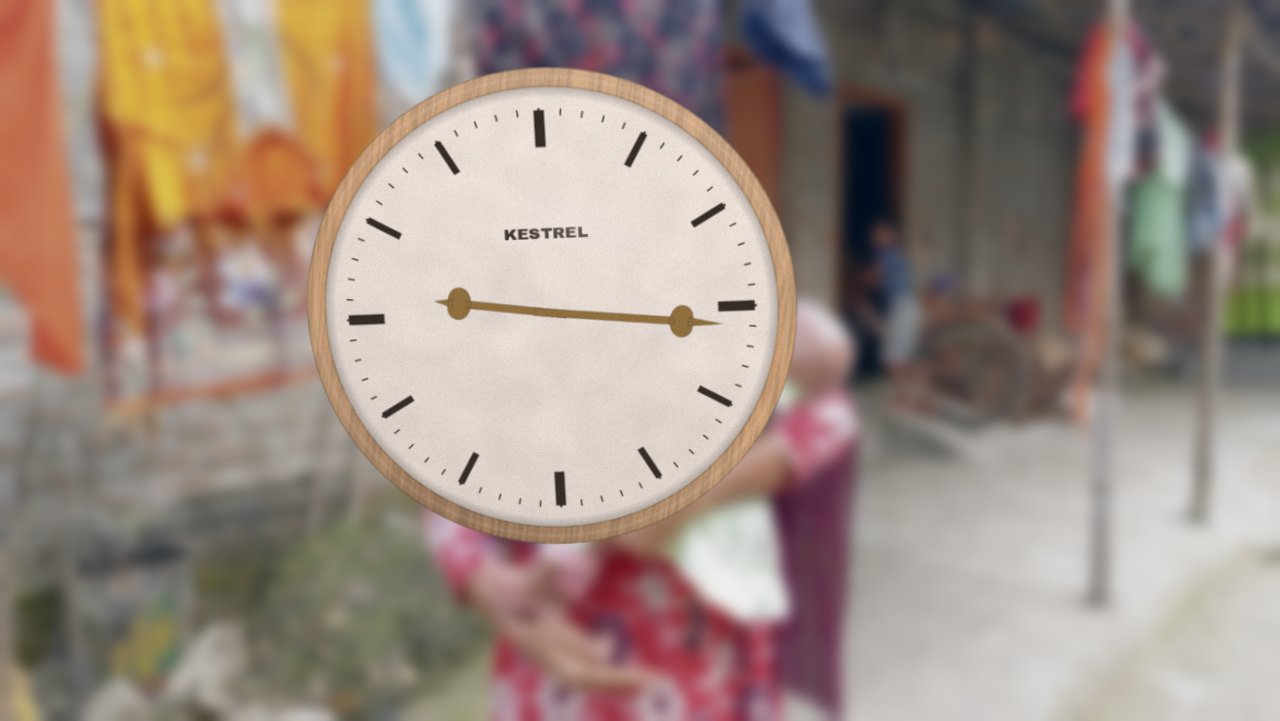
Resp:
9:16
